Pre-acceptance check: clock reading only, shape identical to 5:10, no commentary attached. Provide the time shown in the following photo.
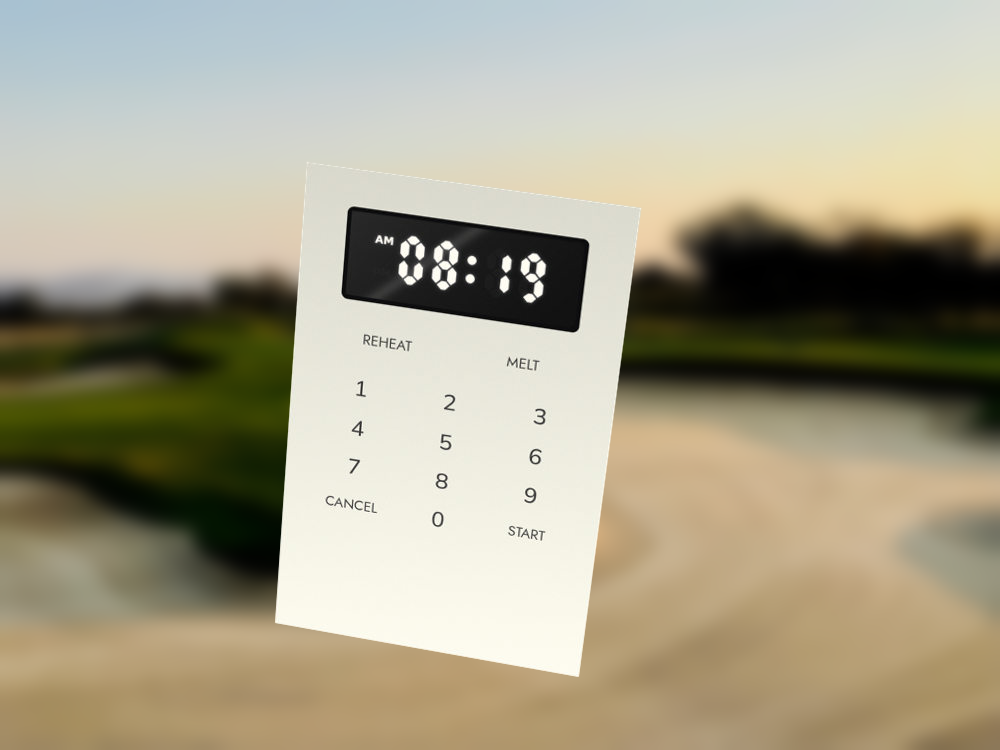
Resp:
8:19
